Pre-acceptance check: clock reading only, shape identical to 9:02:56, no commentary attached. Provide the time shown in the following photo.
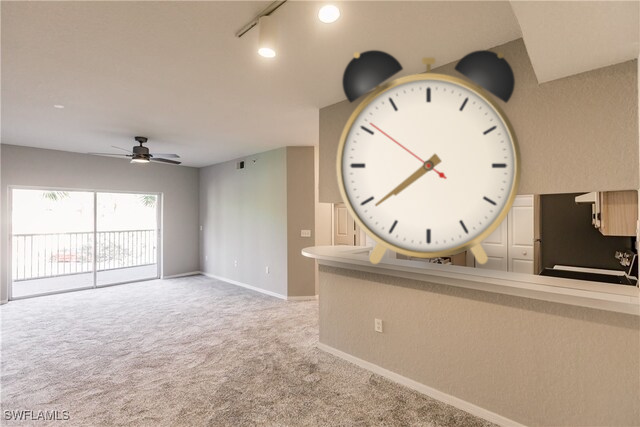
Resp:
7:38:51
